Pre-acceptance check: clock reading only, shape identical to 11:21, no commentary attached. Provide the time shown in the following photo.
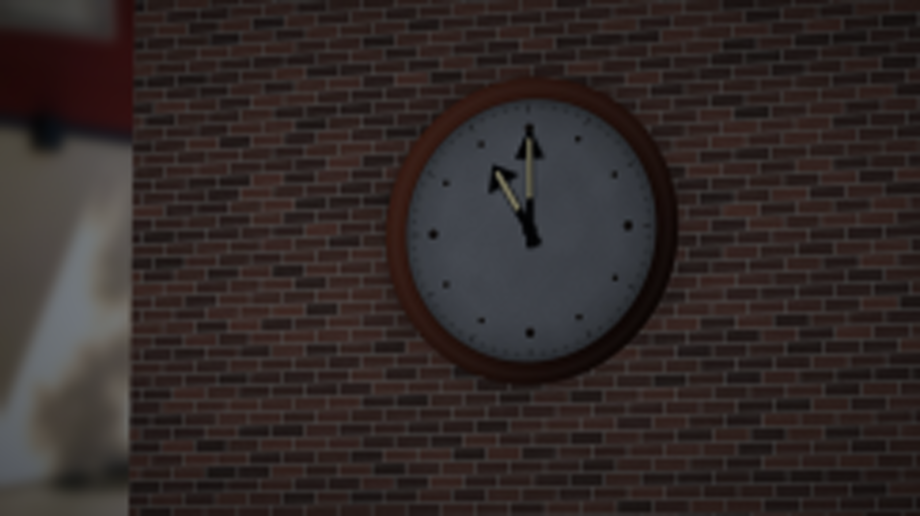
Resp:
11:00
